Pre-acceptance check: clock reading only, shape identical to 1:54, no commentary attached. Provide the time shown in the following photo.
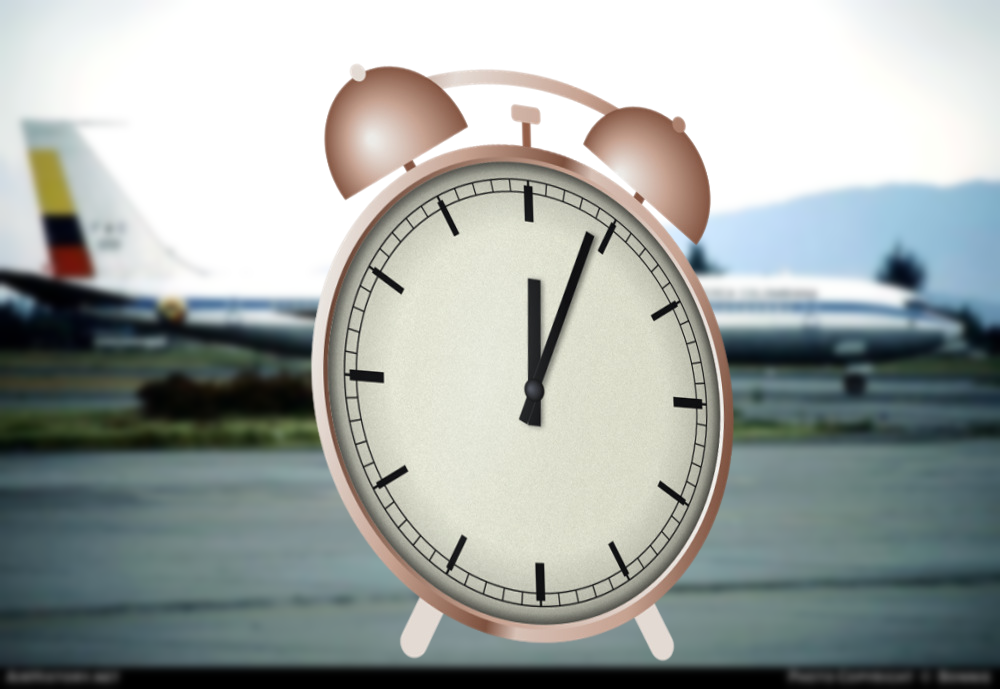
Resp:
12:04
